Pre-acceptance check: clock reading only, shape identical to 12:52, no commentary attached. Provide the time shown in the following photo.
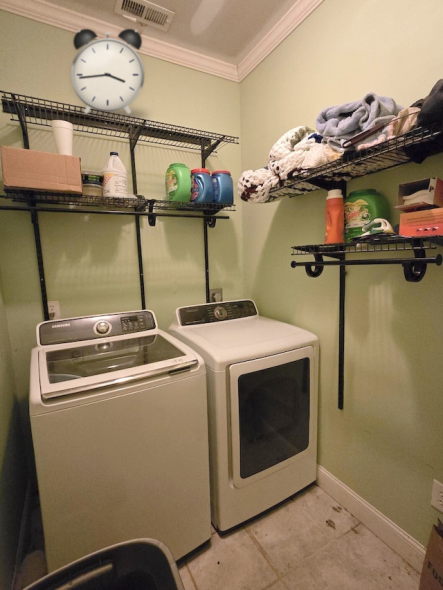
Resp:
3:44
